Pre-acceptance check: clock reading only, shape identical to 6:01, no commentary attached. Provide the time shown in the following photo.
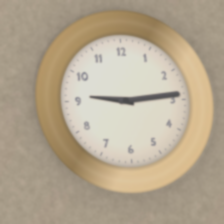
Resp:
9:14
